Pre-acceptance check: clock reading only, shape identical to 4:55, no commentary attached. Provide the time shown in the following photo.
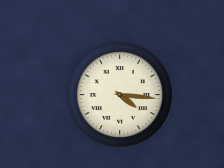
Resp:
4:16
